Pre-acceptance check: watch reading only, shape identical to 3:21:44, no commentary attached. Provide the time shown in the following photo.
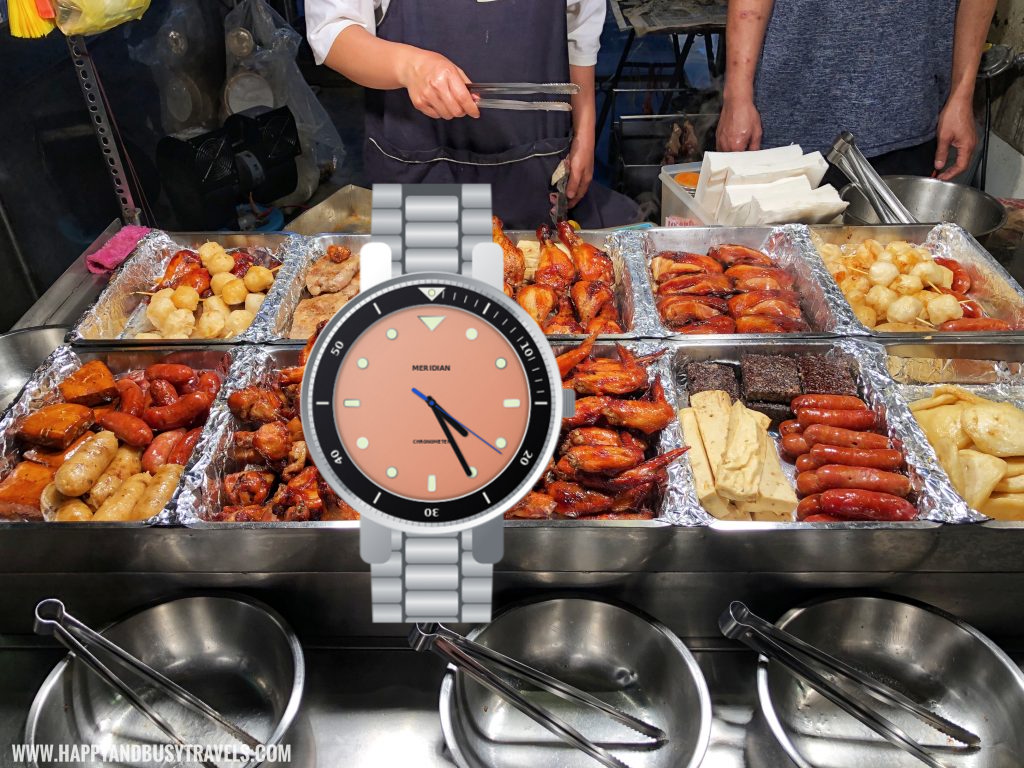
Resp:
4:25:21
